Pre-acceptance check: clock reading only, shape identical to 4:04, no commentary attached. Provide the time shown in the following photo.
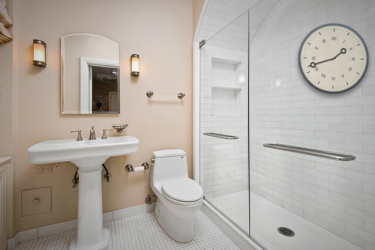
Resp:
1:42
